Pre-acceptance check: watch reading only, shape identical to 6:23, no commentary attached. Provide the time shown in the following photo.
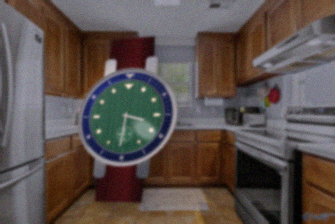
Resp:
3:31
